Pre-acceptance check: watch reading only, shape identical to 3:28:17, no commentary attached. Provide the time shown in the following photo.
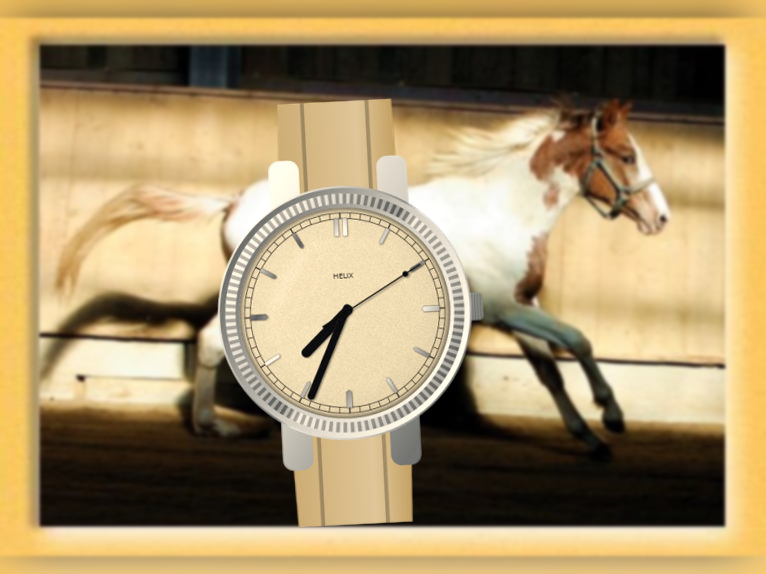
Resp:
7:34:10
